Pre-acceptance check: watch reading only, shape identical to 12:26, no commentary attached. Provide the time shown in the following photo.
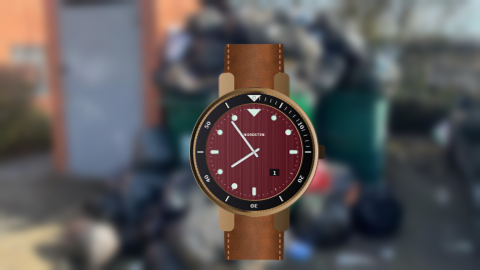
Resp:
7:54
